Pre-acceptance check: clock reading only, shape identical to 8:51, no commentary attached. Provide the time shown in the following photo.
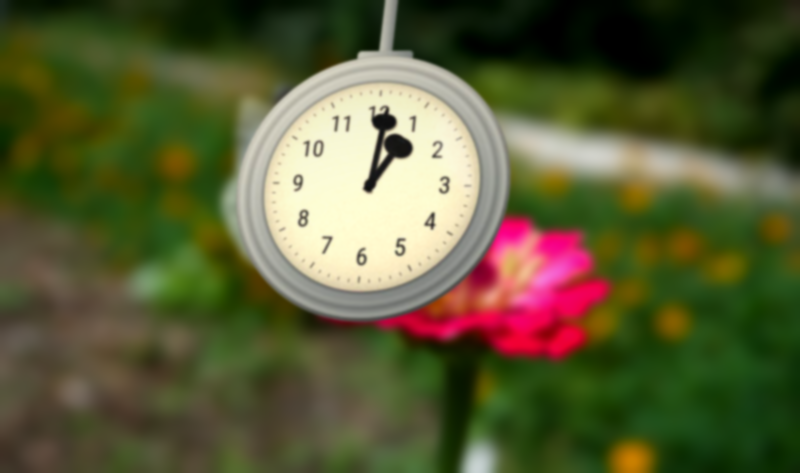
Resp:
1:01
